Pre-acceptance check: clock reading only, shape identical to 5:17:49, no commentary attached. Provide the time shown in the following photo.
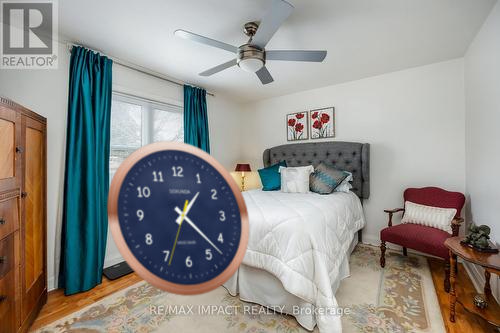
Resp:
1:22:34
